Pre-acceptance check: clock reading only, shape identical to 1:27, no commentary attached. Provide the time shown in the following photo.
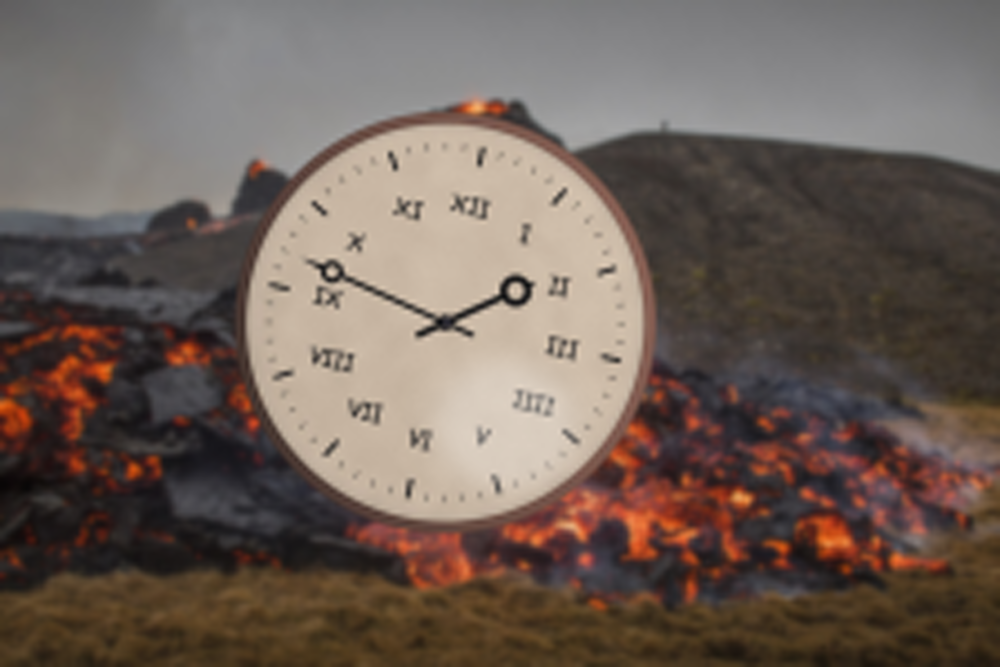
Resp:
1:47
